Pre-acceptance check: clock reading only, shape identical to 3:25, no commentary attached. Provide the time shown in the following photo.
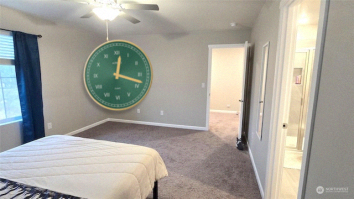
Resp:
12:18
